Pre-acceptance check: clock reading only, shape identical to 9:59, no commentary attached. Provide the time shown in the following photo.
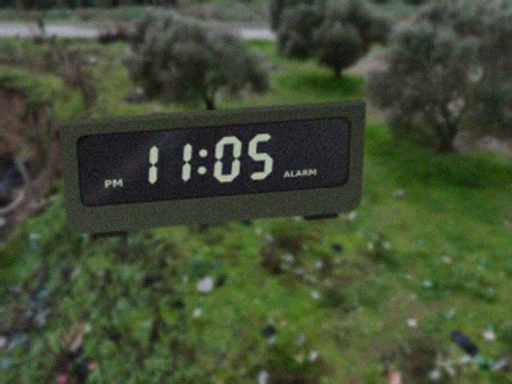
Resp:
11:05
